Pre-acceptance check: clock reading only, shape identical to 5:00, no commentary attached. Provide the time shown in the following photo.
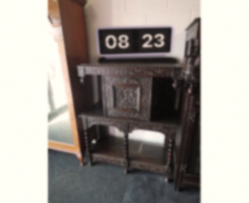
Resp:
8:23
